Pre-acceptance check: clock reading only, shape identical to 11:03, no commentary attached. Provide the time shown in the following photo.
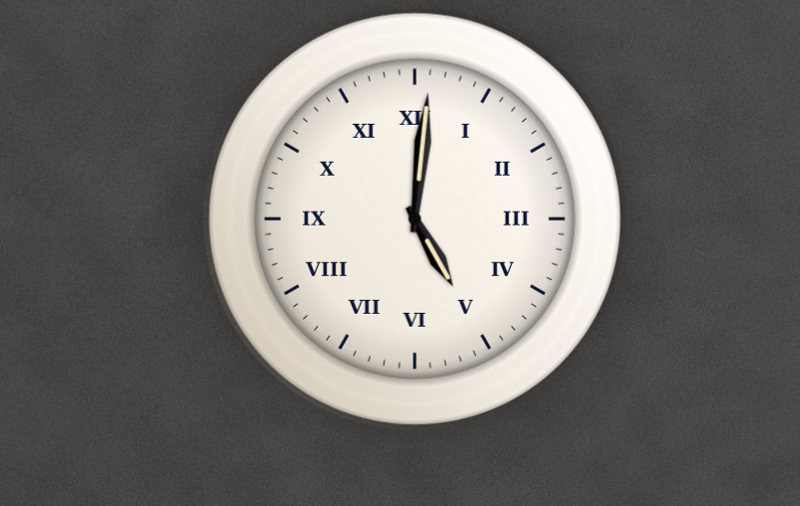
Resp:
5:01
